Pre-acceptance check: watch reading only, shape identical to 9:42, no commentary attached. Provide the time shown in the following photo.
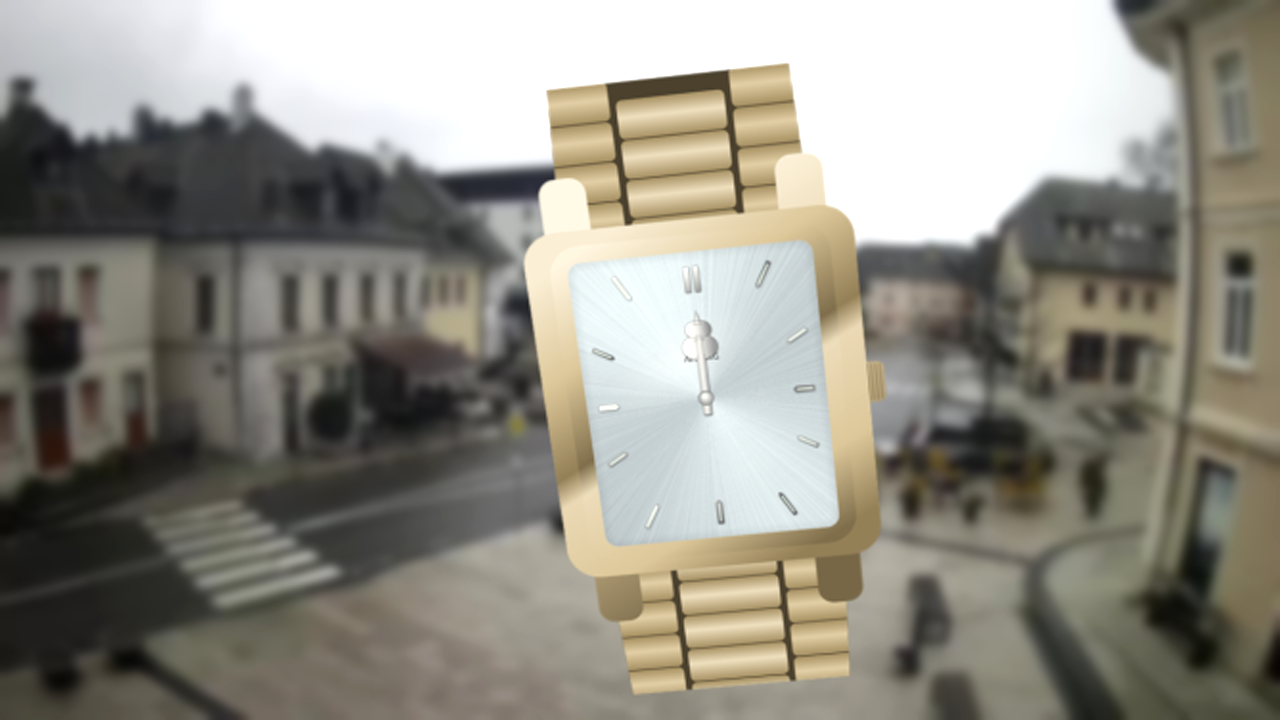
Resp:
12:00
